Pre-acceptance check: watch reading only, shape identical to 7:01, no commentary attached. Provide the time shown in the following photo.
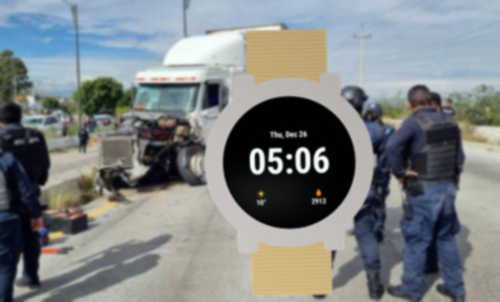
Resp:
5:06
